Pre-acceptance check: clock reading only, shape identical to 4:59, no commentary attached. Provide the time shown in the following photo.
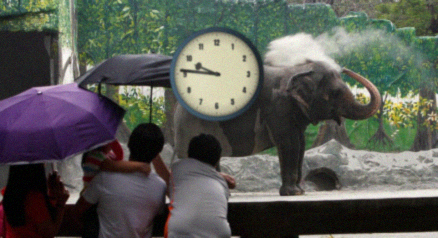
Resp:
9:46
